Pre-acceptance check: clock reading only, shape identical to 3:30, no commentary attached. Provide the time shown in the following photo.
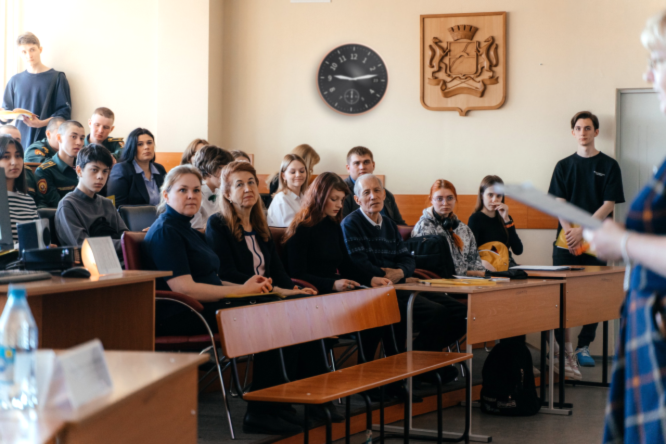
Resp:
9:13
